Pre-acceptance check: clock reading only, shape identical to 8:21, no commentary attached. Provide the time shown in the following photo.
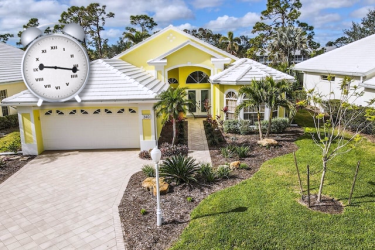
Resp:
9:17
